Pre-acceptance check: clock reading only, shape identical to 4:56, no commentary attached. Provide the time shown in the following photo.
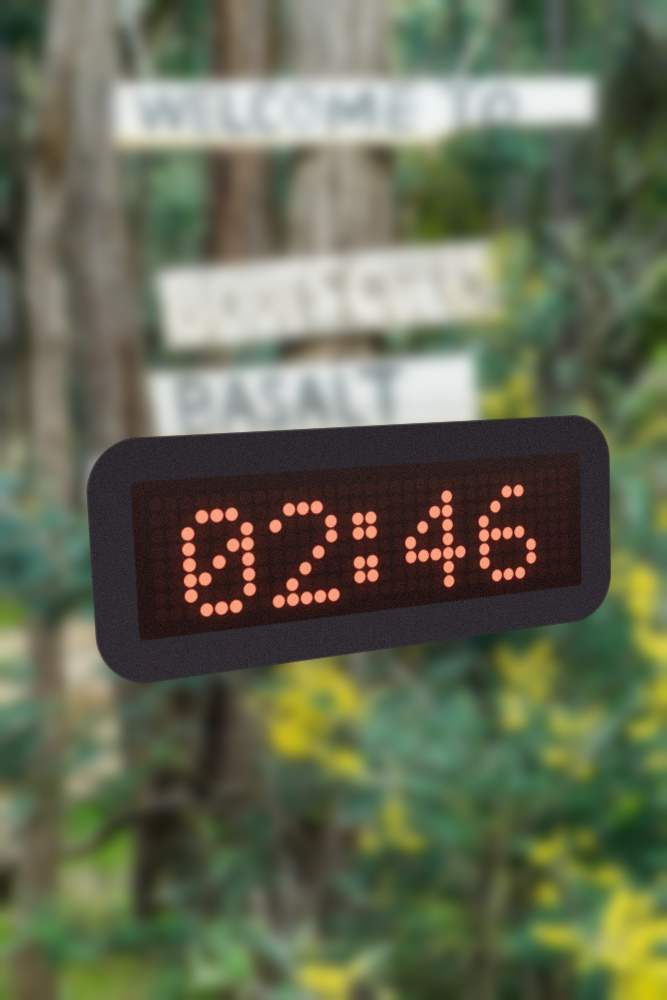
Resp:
2:46
